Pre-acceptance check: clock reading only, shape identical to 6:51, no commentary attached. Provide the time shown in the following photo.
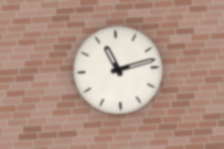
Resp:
11:13
